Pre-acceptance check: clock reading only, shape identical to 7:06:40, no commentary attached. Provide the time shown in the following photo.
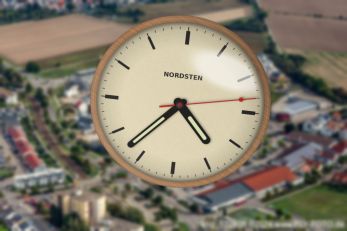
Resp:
4:37:13
